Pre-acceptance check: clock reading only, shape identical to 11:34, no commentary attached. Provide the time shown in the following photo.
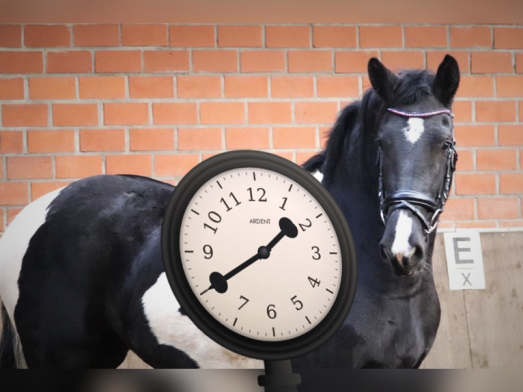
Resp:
1:40
